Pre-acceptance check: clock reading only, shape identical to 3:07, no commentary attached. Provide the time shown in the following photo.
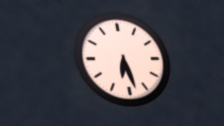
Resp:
6:28
